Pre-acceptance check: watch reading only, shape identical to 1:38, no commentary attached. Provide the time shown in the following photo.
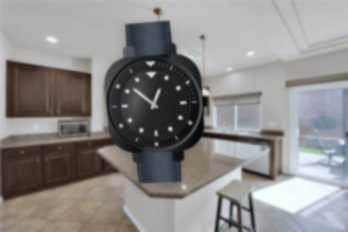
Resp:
12:52
